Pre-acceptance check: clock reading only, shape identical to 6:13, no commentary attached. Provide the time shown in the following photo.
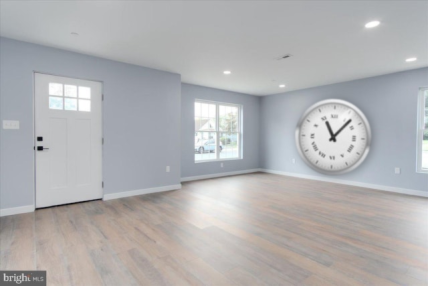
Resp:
11:07
